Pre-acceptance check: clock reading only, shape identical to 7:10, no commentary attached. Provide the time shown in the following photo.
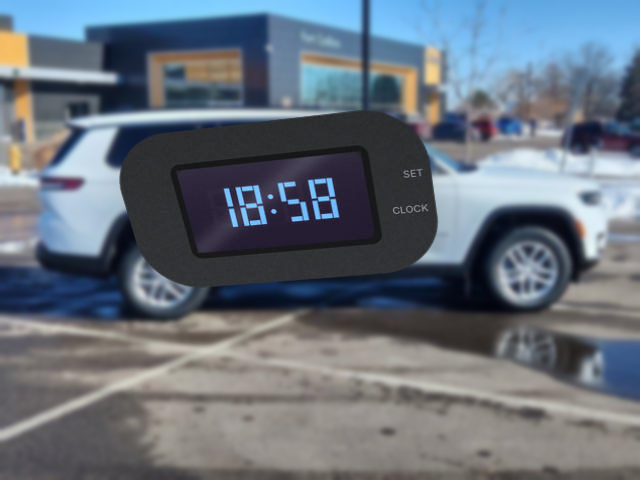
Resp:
18:58
